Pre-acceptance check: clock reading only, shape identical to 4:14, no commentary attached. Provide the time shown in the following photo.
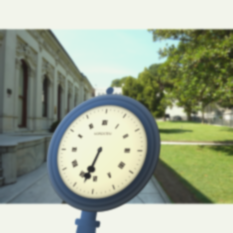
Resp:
6:33
